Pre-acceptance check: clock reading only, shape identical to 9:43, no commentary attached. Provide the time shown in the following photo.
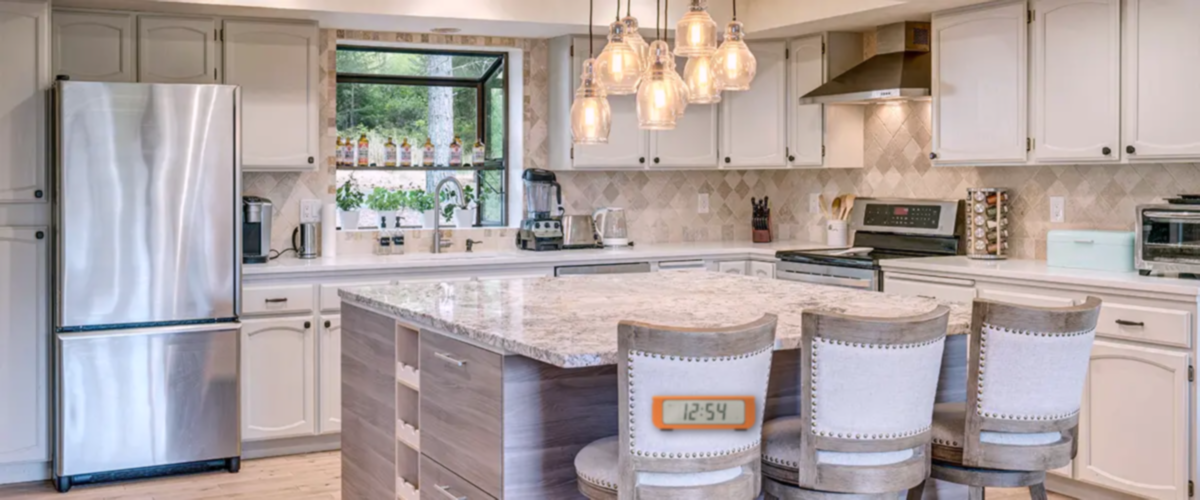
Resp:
12:54
